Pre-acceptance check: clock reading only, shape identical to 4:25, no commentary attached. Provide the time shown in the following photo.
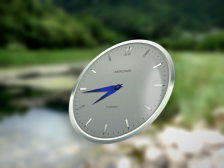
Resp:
7:44
